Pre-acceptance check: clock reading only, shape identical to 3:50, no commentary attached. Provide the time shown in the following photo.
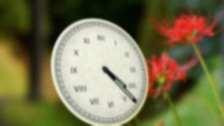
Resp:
4:23
